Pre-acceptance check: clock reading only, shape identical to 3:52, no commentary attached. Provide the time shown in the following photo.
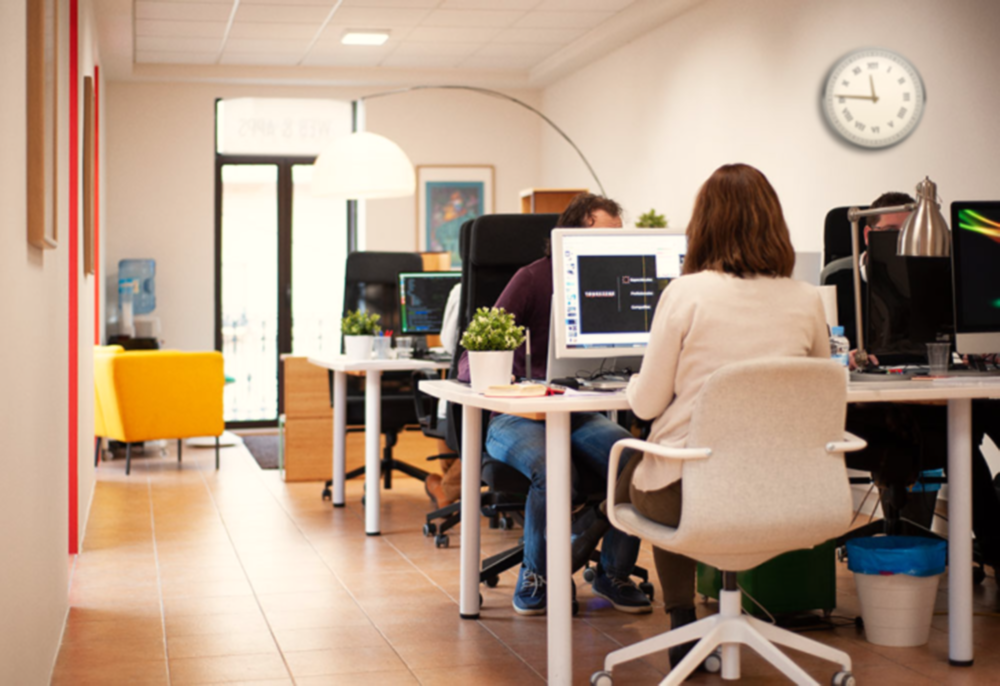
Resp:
11:46
